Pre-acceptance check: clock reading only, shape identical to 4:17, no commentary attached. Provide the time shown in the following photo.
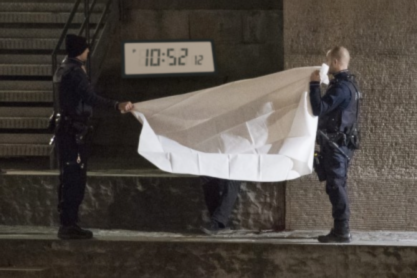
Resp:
10:52
